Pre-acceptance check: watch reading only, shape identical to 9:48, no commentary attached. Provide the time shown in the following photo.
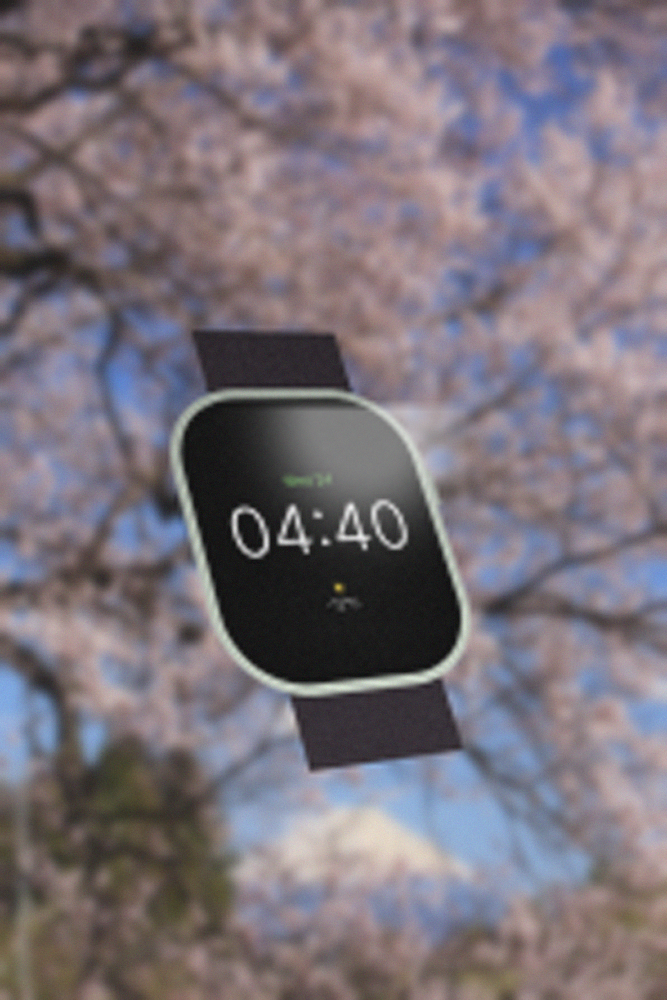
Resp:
4:40
